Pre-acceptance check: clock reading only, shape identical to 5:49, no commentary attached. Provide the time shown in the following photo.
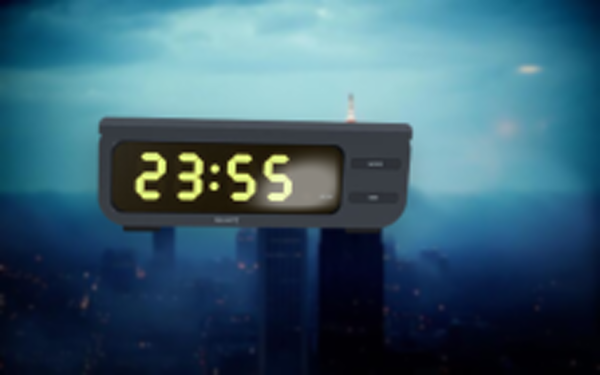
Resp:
23:55
